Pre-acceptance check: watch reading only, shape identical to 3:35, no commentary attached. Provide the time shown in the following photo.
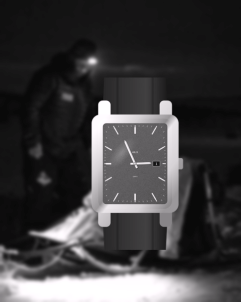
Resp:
2:56
